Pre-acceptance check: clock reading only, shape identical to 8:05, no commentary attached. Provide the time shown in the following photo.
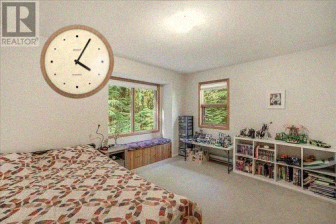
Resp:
4:05
